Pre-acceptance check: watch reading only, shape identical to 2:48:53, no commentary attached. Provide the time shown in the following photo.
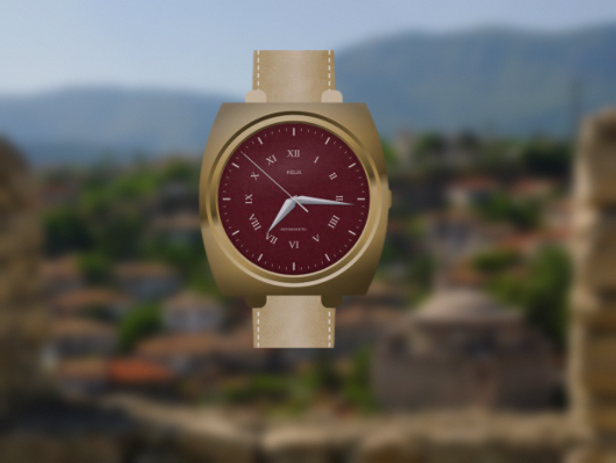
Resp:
7:15:52
